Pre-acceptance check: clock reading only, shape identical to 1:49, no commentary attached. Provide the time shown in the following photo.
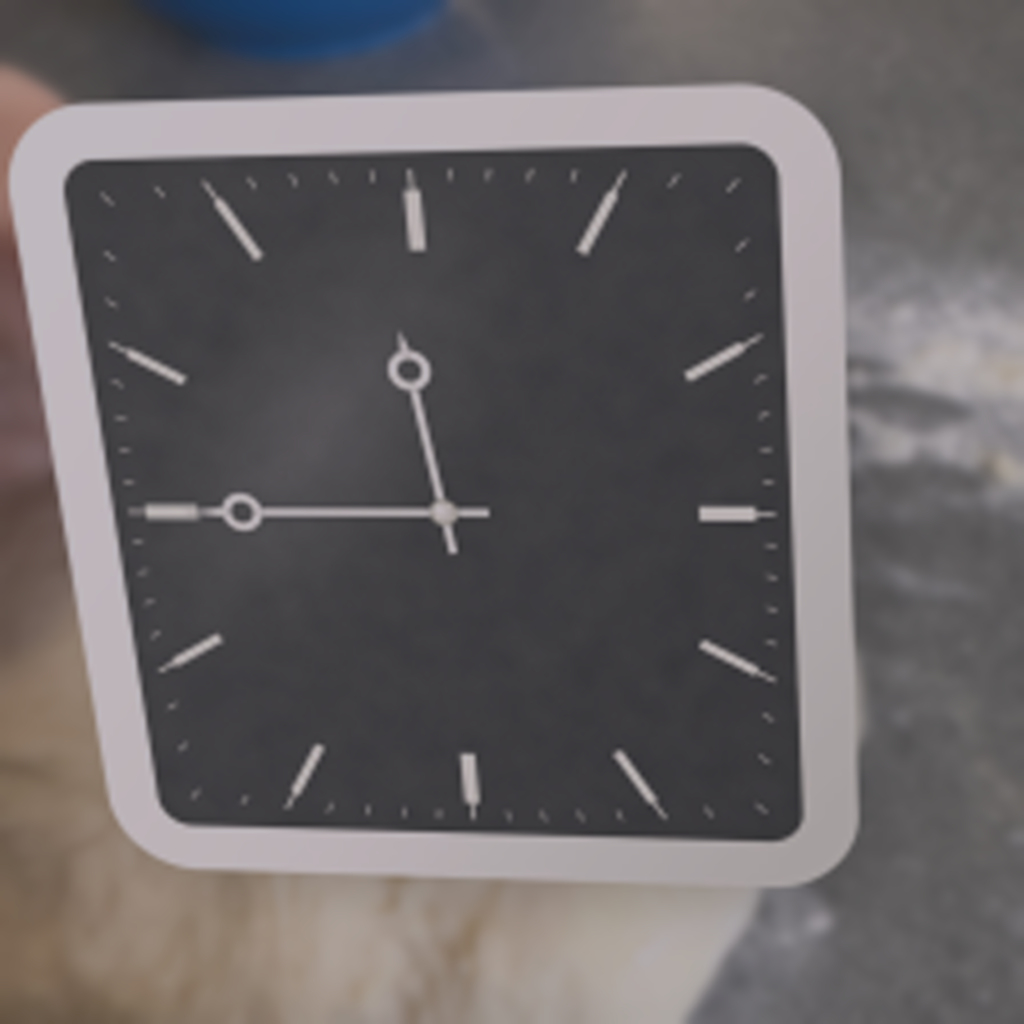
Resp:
11:45
